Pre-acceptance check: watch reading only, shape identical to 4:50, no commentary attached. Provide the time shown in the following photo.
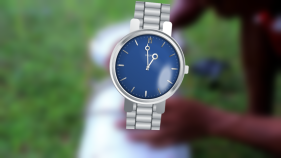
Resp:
12:59
